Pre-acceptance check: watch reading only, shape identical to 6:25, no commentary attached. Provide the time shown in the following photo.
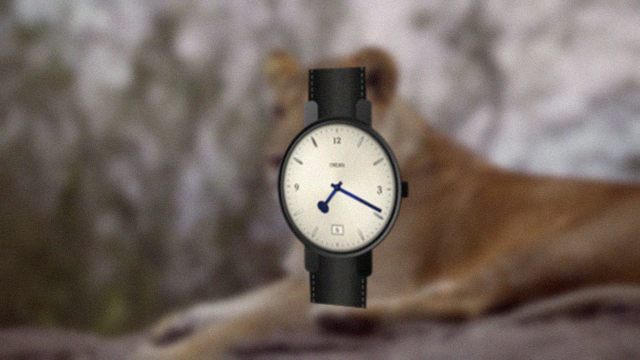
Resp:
7:19
